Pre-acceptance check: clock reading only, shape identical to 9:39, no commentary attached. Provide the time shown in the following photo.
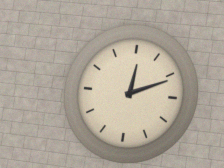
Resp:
12:11
